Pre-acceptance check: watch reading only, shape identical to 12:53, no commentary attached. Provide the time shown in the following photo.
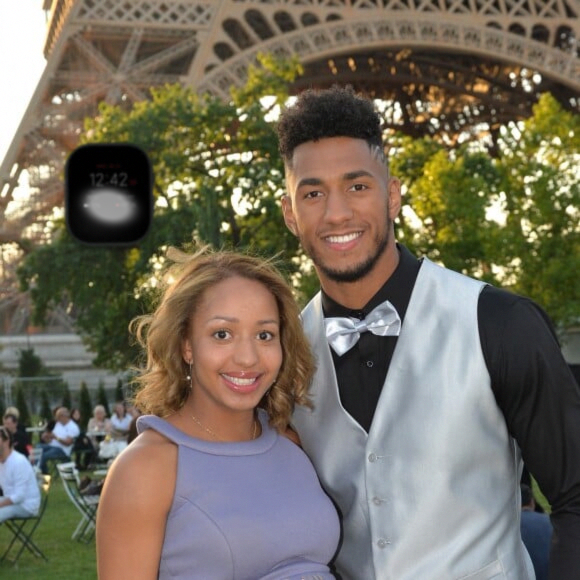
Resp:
12:42
